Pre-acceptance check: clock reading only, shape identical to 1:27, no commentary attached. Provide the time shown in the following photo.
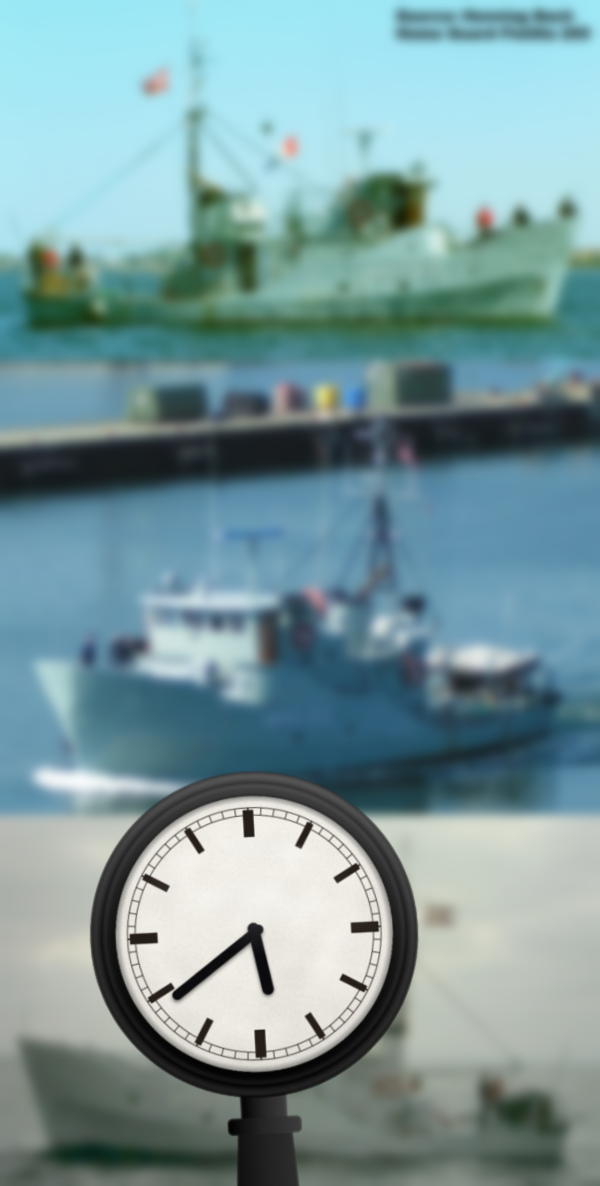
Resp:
5:39
